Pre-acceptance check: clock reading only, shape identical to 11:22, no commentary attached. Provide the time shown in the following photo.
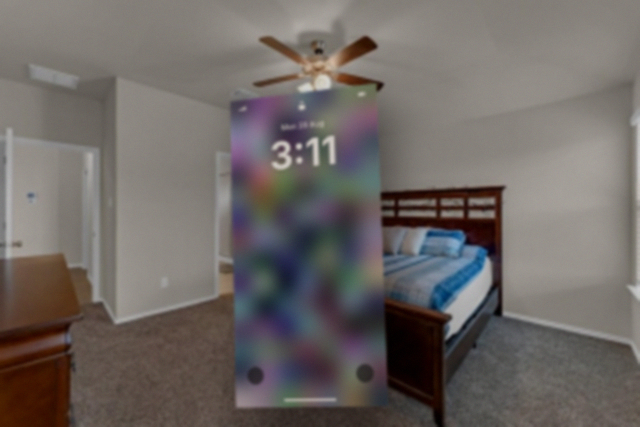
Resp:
3:11
